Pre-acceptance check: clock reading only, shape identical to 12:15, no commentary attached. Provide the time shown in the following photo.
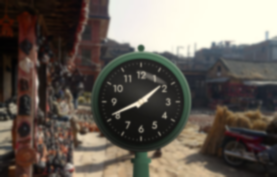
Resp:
1:41
